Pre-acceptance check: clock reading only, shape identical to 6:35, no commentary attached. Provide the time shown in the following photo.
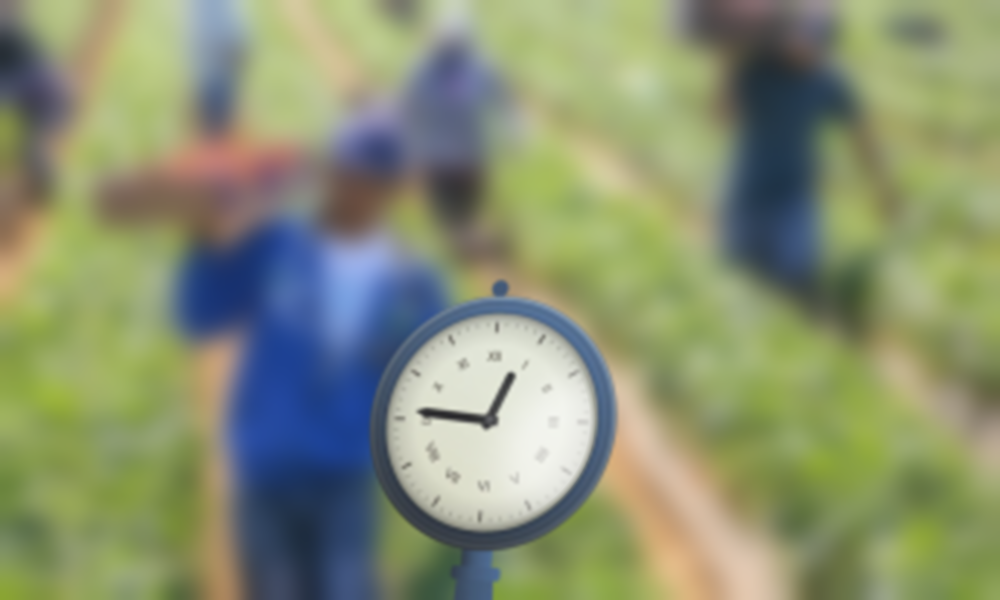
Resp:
12:46
